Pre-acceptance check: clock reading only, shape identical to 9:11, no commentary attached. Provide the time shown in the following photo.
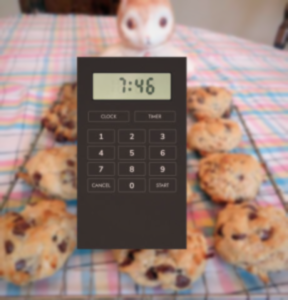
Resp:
7:46
